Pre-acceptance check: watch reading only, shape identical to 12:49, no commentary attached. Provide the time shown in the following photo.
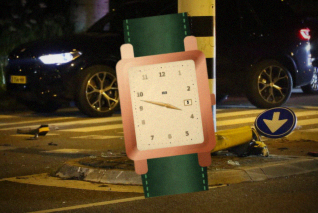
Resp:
3:48
